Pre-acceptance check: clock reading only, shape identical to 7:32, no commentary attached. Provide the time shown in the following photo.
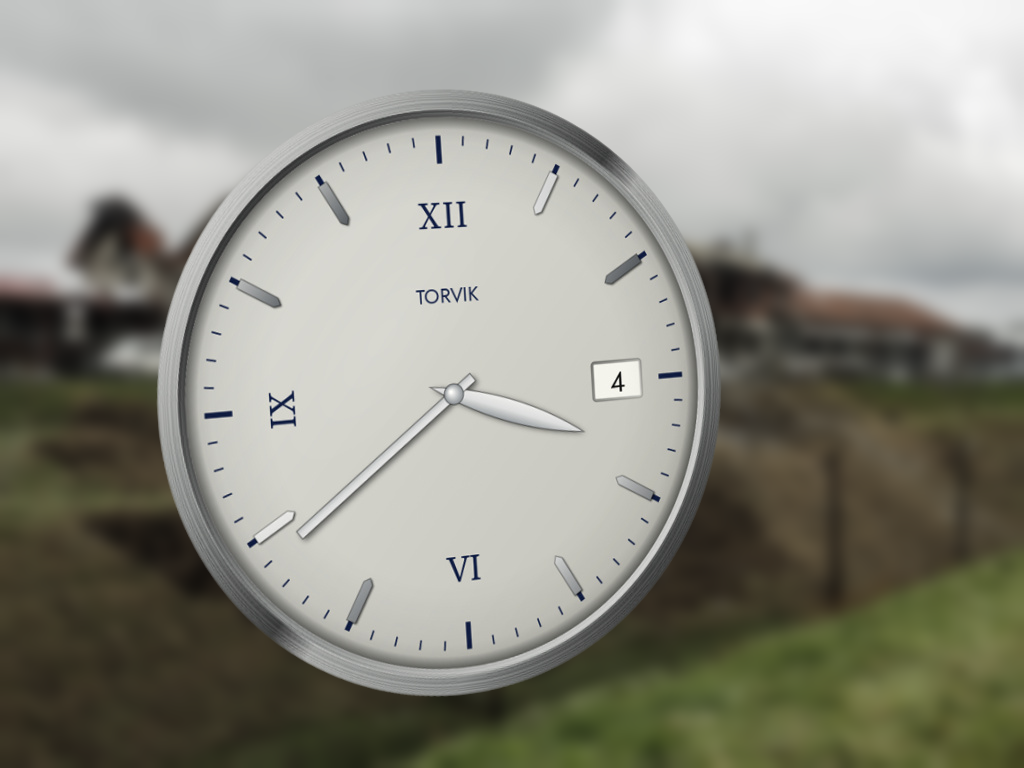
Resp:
3:39
